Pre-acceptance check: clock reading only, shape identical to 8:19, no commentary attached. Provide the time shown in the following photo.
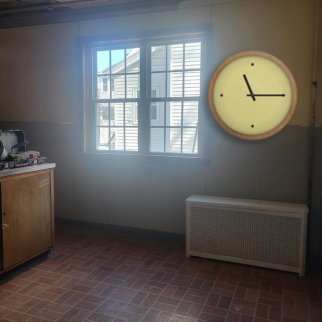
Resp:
11:15
